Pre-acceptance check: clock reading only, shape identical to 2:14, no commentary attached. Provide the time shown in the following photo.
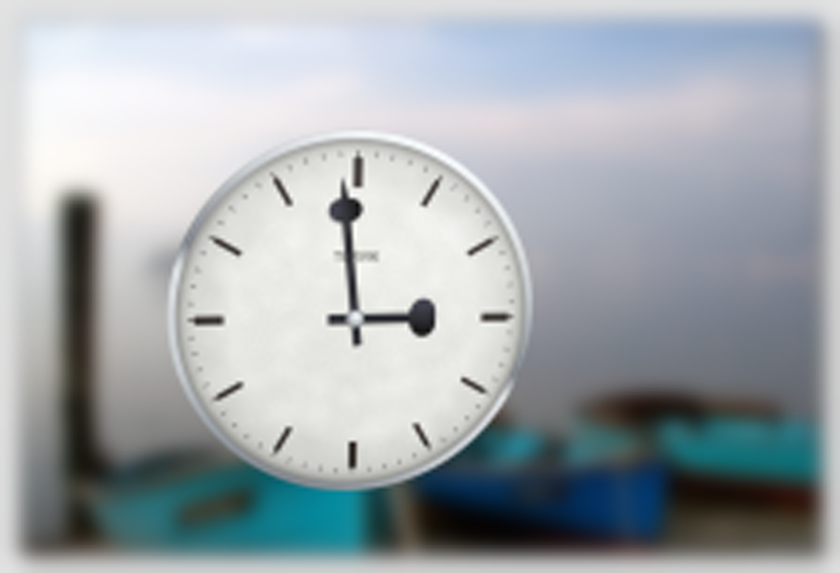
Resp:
2:59
